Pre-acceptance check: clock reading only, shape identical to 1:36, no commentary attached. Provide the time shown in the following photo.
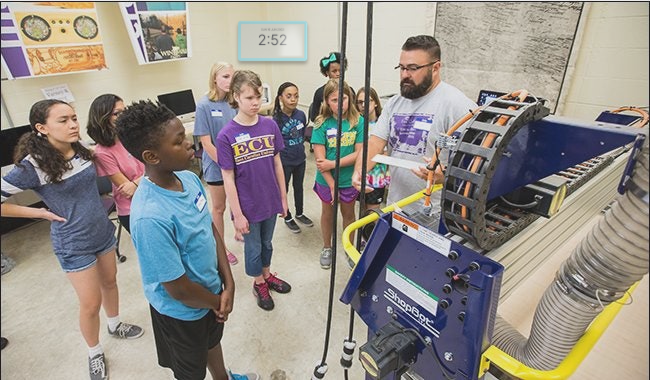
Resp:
2:52
